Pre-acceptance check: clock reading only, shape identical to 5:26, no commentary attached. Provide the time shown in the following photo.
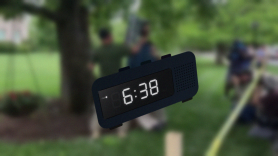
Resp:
6:38
